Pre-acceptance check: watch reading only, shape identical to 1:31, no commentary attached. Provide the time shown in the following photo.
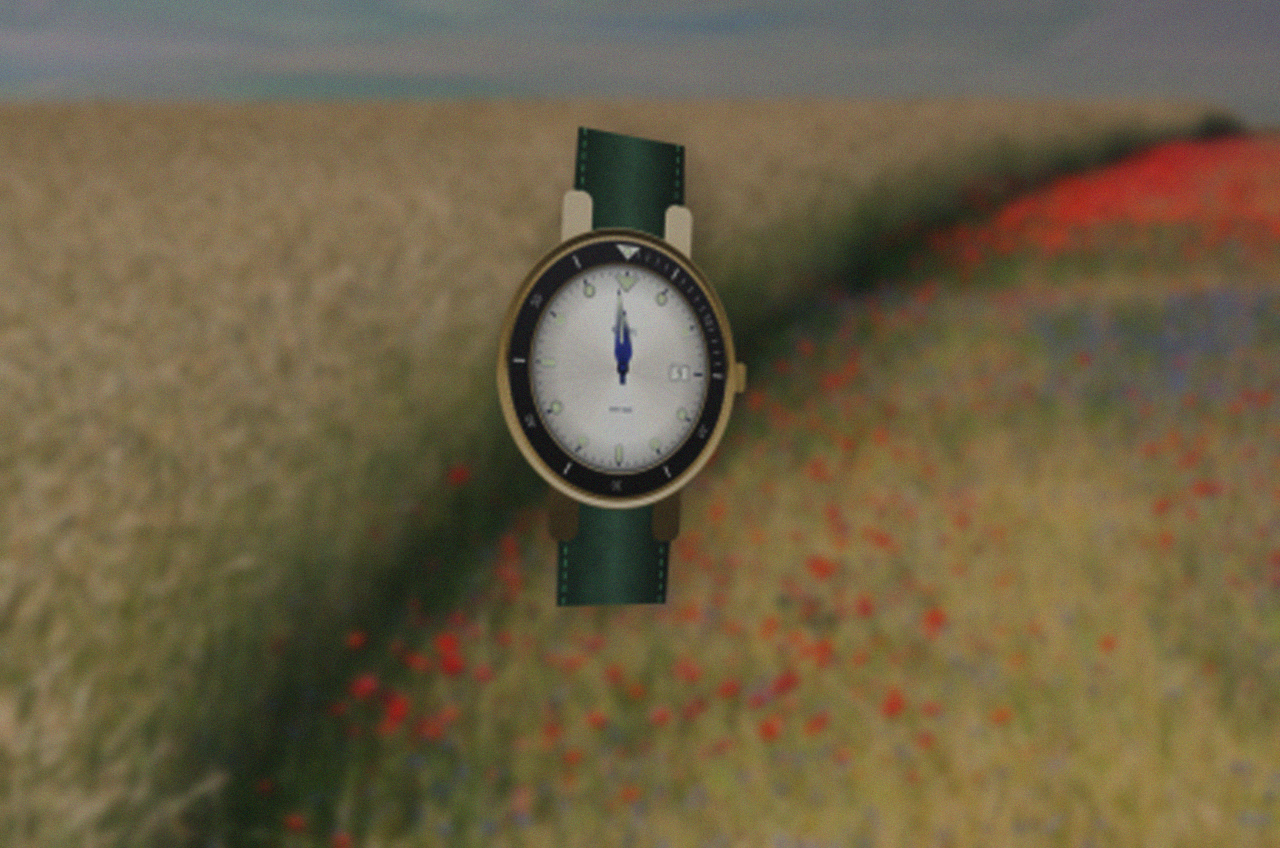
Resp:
11:59
